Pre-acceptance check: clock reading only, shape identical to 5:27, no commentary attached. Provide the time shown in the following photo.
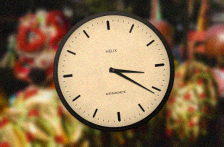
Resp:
3:21
